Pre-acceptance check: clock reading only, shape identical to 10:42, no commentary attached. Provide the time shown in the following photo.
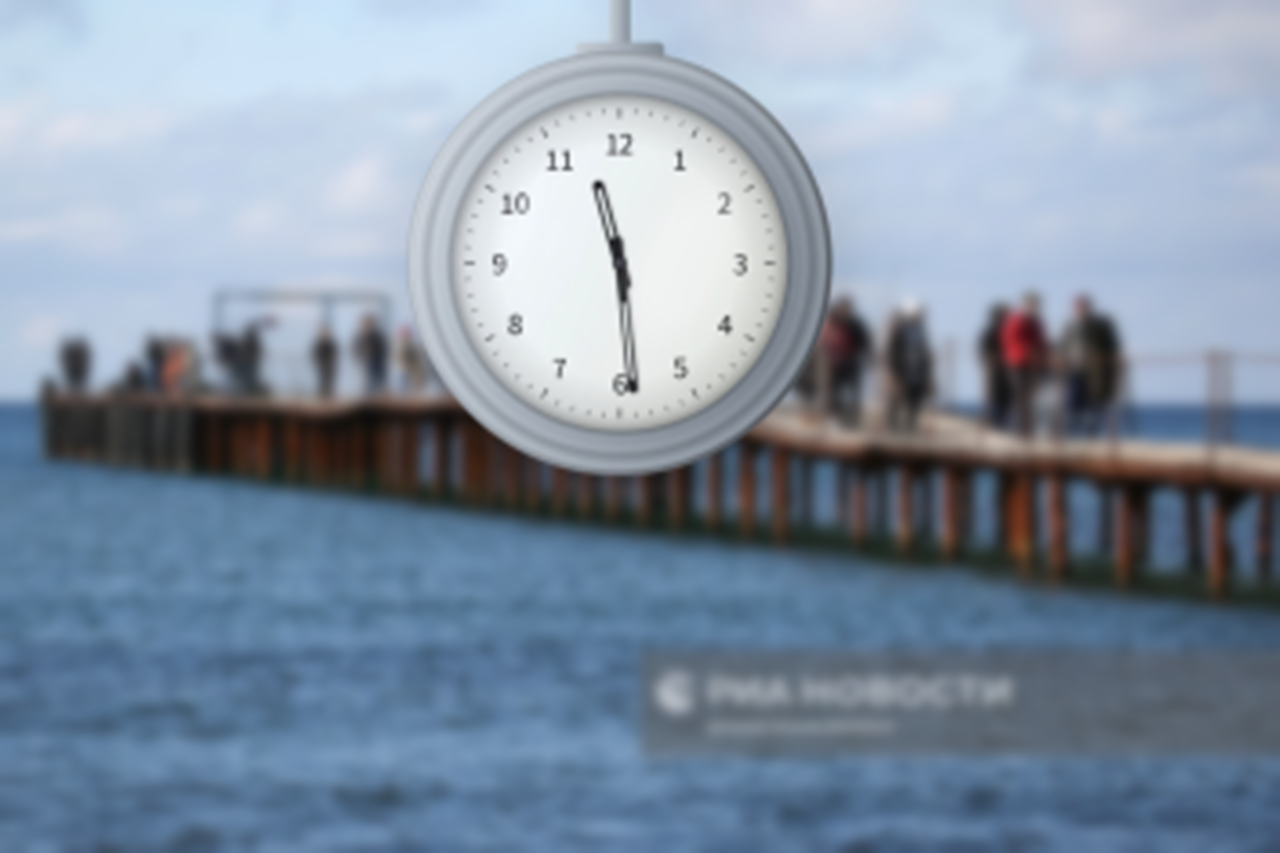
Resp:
11:29
